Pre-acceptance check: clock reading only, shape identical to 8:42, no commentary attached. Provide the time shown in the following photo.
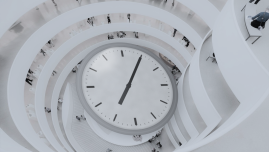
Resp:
7:05
